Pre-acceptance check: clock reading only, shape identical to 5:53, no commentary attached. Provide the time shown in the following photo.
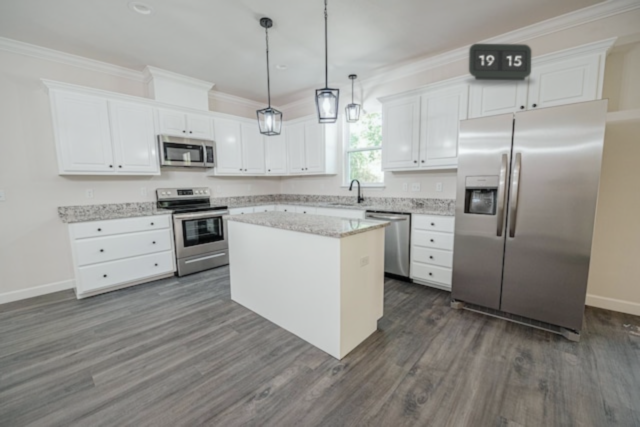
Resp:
19:15
